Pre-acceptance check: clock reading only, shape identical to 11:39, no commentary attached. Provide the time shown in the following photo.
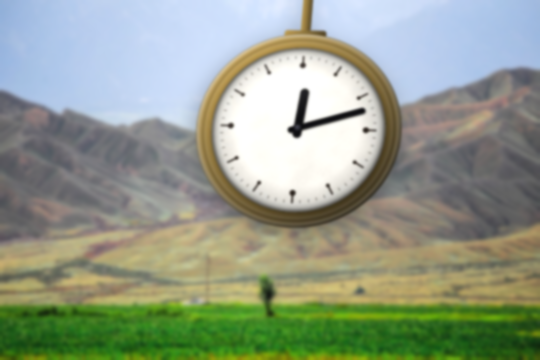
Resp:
12:12
